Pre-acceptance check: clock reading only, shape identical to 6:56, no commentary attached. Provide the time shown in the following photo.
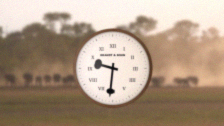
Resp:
9:31
